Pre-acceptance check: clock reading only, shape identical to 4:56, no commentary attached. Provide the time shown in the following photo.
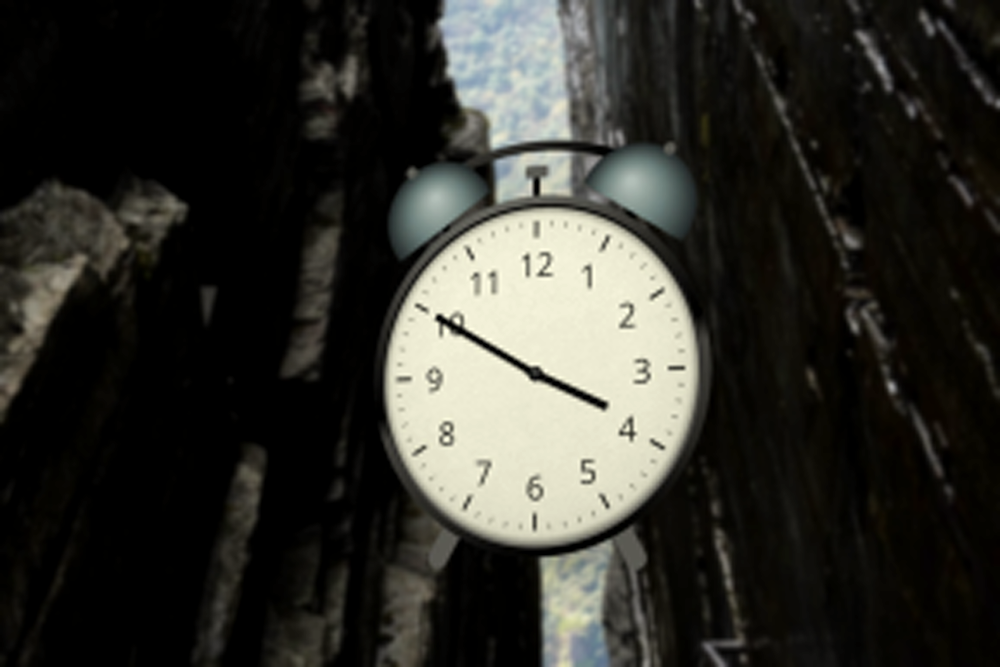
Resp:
3:50
